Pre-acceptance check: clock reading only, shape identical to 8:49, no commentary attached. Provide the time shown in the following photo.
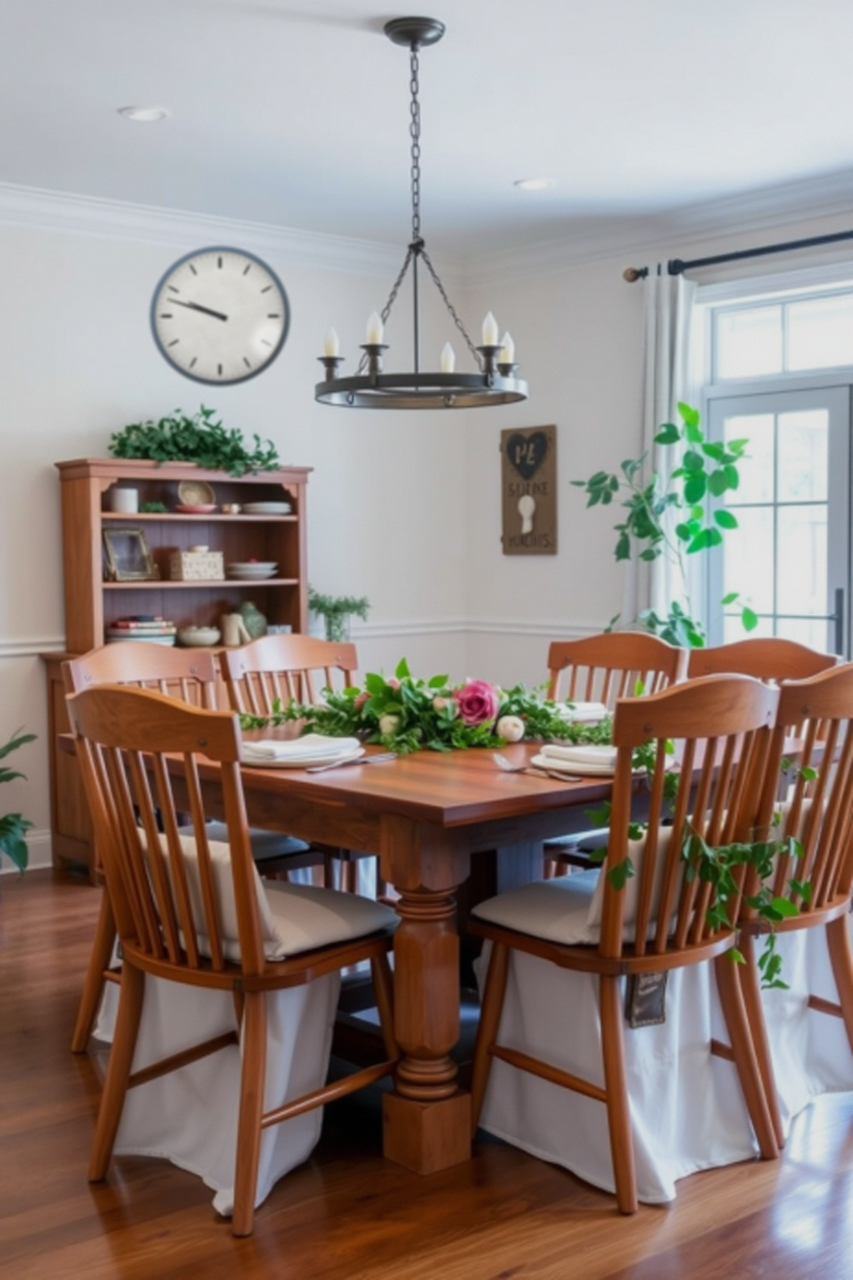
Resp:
9:48
